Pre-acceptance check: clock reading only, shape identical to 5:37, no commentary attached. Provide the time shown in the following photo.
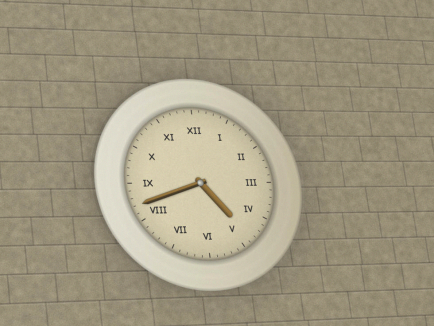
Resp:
4:42
